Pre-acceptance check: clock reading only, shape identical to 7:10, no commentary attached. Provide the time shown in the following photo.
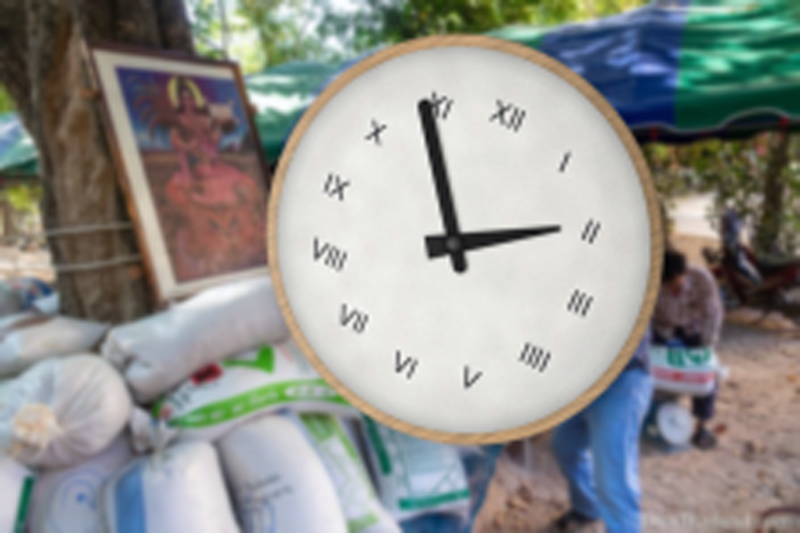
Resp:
1:54
